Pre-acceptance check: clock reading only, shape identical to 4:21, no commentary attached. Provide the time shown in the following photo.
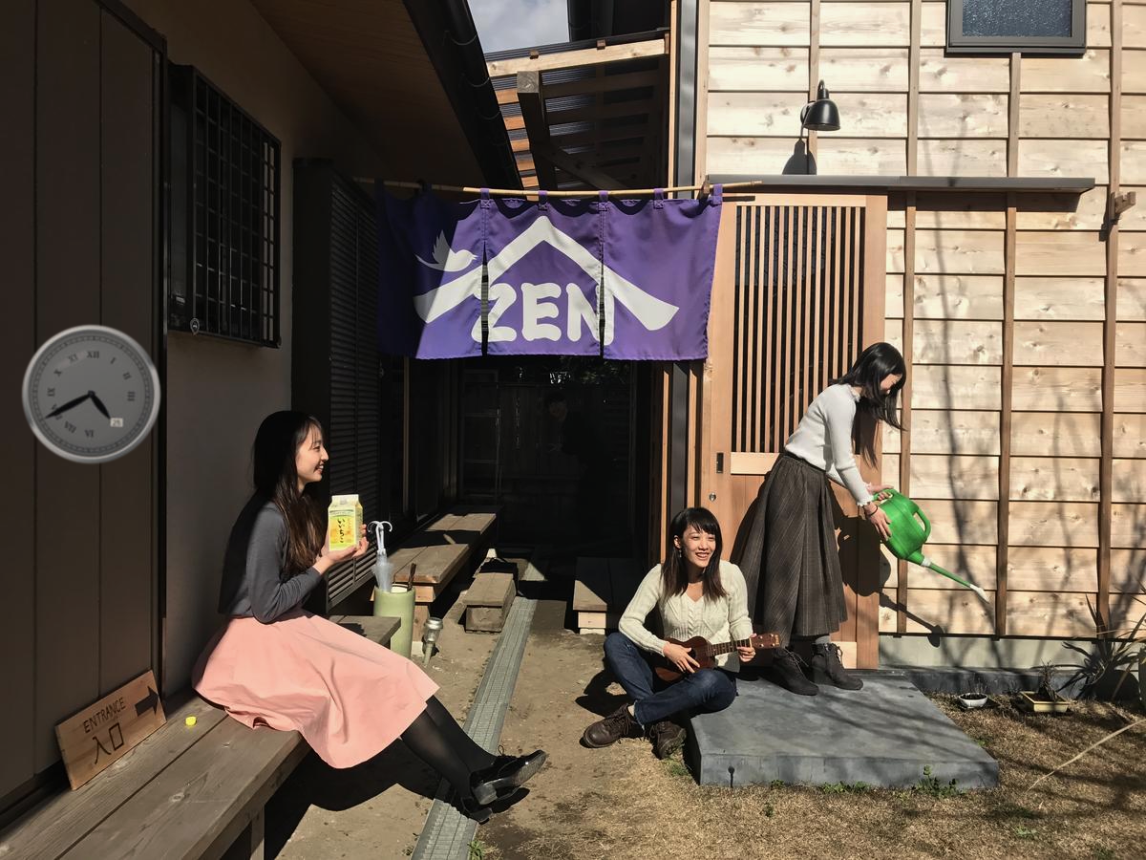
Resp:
4:40
